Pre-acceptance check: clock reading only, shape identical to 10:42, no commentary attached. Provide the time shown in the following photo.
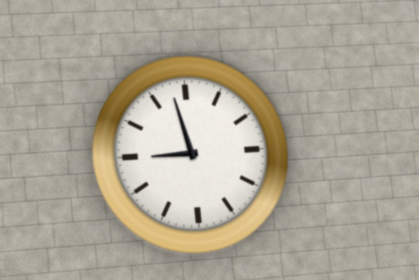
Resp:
8:58
